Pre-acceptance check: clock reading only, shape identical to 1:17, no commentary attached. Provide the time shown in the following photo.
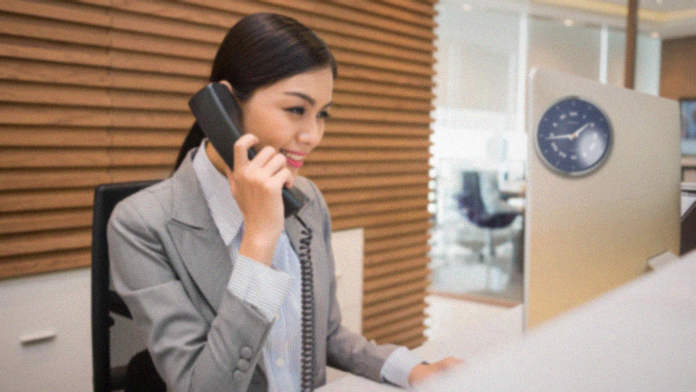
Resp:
1:44
